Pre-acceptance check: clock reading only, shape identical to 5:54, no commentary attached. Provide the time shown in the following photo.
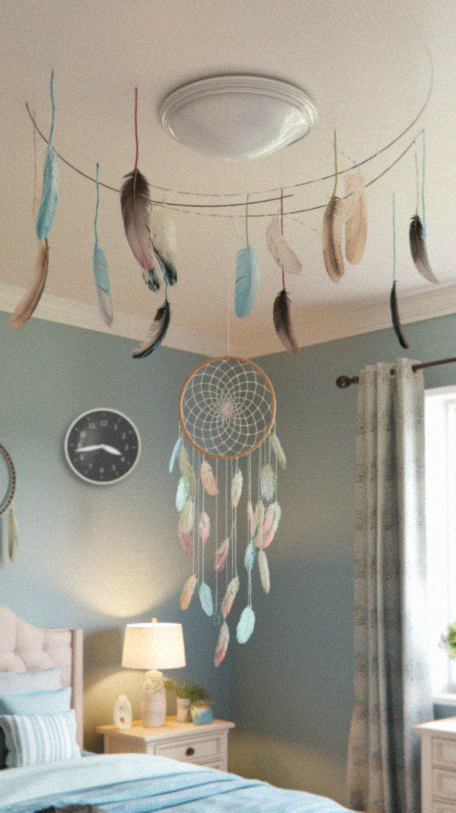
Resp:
3:43
